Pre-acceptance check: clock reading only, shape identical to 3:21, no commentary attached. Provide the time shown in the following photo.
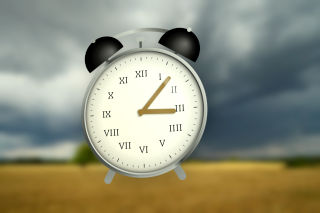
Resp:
3:07
